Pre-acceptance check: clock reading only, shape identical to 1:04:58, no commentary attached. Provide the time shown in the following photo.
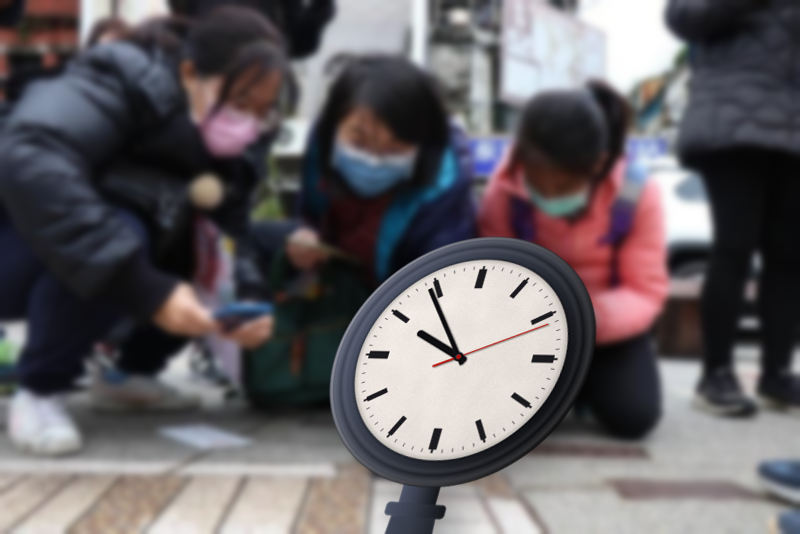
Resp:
9:54:11
